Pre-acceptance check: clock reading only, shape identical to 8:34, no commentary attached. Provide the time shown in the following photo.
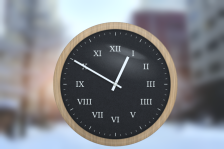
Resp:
12:50
